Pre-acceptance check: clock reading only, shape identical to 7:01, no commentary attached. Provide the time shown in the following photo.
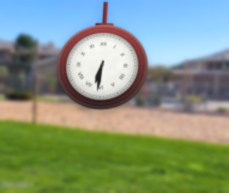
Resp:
6:31
